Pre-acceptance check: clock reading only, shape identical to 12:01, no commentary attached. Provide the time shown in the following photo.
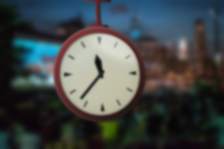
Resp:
11:37
